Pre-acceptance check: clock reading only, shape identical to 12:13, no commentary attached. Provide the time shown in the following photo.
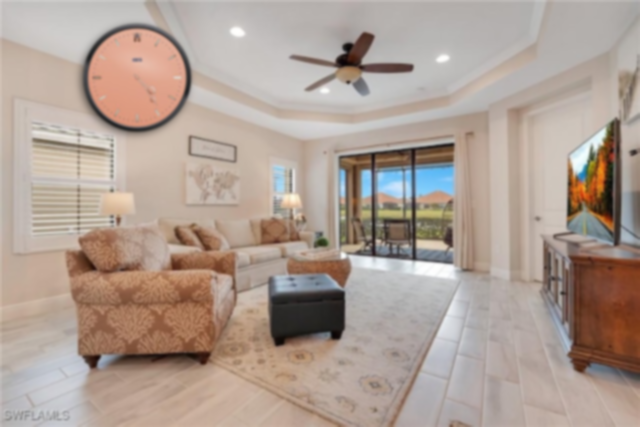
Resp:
4:24
